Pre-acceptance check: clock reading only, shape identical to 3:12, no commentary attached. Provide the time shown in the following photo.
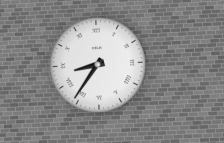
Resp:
8:36
